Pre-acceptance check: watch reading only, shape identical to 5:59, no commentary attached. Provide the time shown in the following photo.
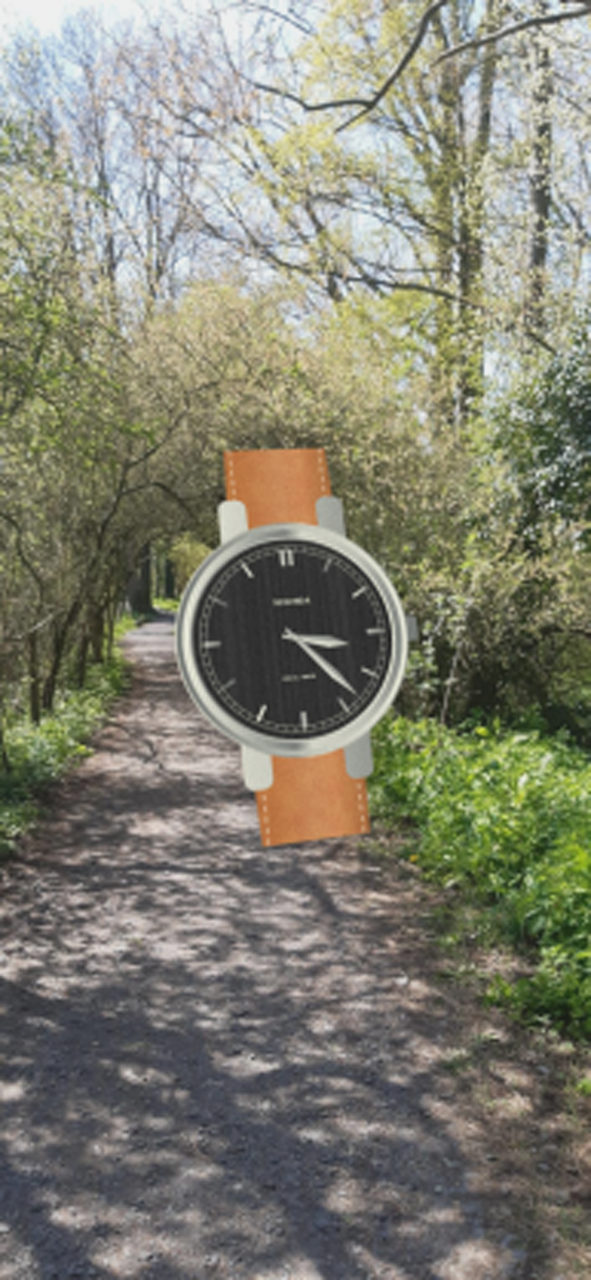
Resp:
3:23
